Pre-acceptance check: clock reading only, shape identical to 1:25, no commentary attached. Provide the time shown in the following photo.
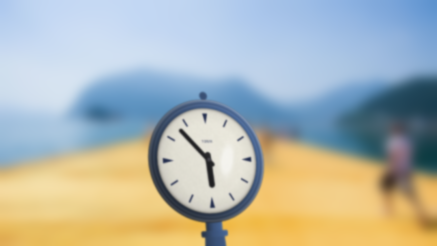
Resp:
5:53
